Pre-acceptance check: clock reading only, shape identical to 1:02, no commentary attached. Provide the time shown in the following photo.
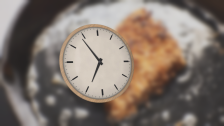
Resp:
6:54
